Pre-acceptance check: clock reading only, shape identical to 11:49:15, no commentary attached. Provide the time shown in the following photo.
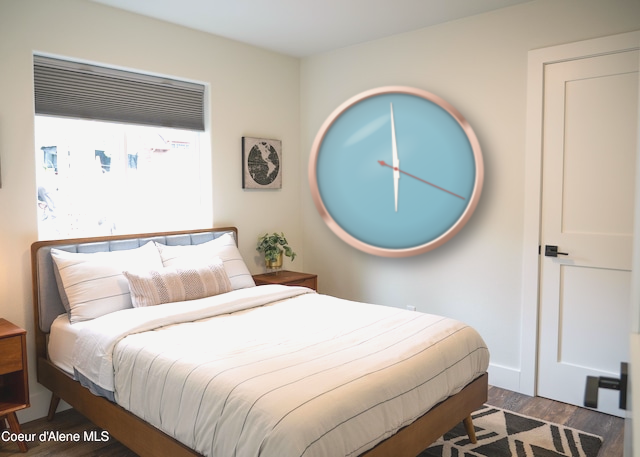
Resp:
5:59:19
